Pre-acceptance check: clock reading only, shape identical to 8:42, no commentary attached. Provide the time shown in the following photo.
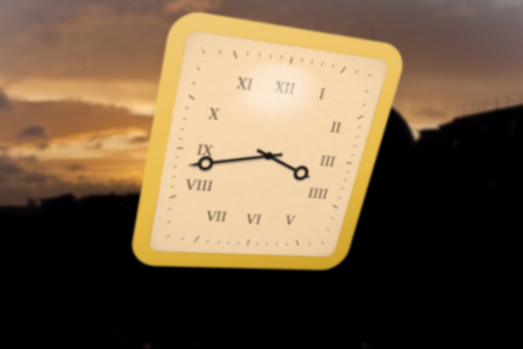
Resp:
3:43
